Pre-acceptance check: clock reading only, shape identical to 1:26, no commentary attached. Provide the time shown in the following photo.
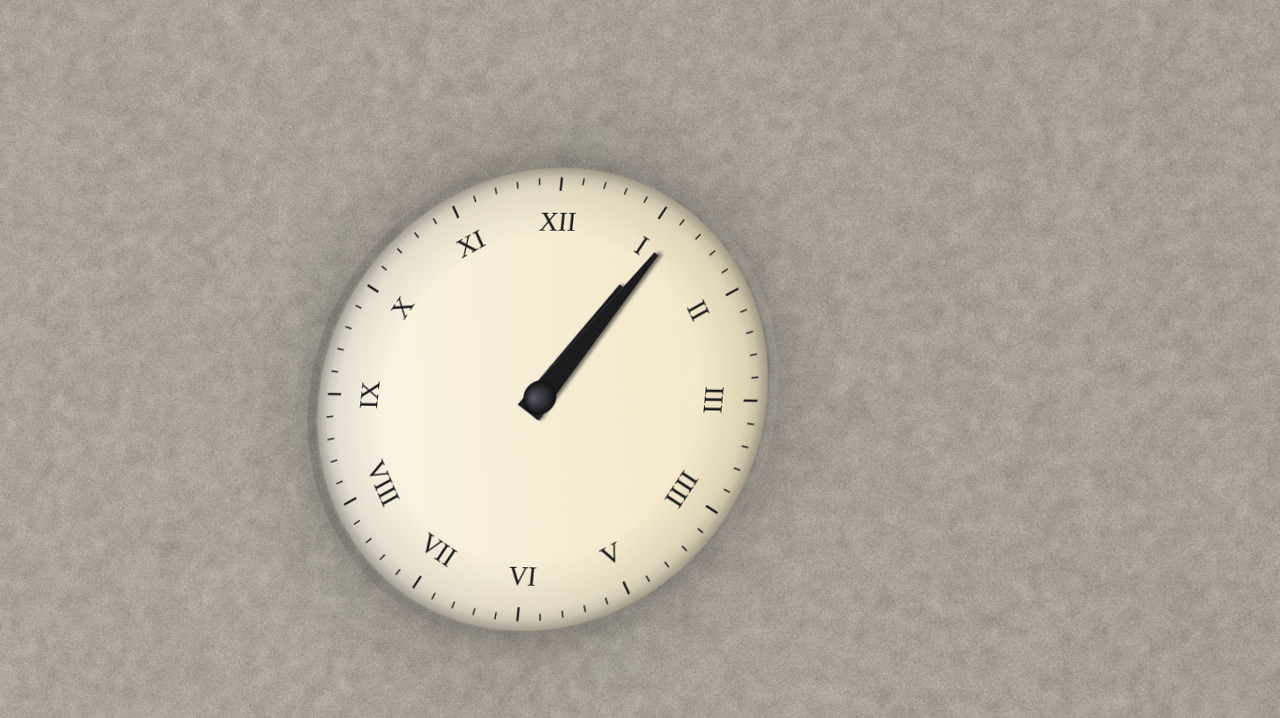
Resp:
1:06
